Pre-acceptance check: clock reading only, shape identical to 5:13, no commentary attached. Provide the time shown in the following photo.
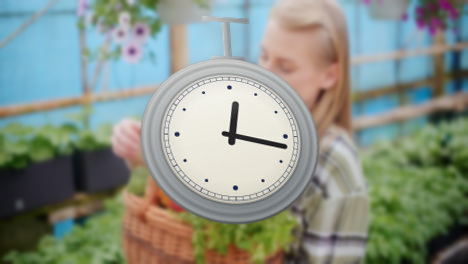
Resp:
12:17
